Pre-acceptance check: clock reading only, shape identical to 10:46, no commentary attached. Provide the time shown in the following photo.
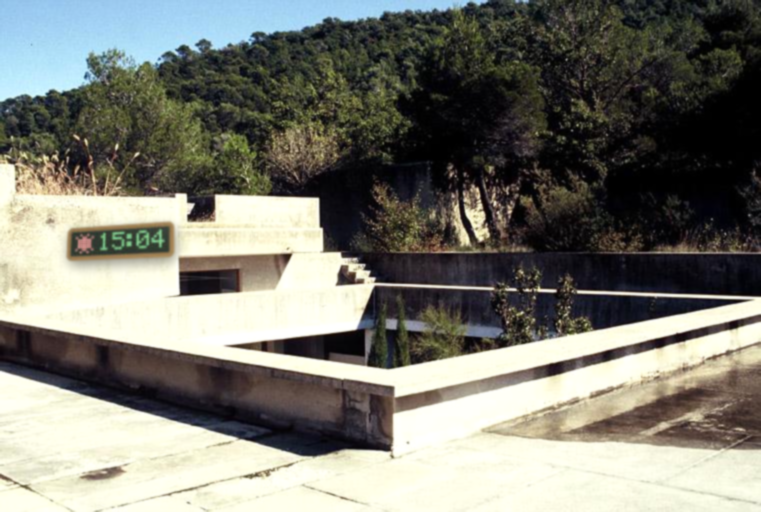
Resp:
15:04
